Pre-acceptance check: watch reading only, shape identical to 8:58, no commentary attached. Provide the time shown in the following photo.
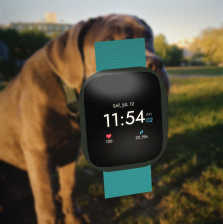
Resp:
11:54
